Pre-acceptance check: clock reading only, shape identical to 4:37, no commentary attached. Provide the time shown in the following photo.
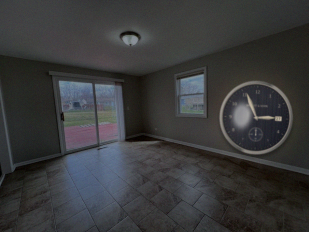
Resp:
2:56
